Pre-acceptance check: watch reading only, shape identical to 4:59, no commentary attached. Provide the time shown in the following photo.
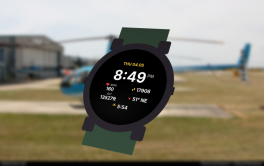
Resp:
8:49
